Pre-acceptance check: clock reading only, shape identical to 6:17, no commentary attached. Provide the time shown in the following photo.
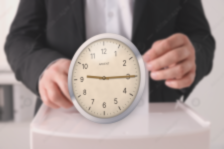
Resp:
9:15
